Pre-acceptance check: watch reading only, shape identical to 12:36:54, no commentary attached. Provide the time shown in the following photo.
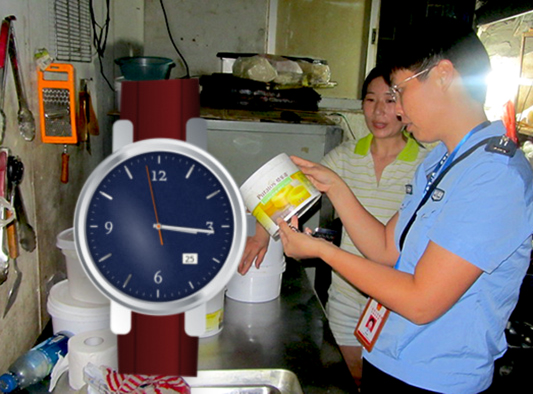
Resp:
3:15:58
